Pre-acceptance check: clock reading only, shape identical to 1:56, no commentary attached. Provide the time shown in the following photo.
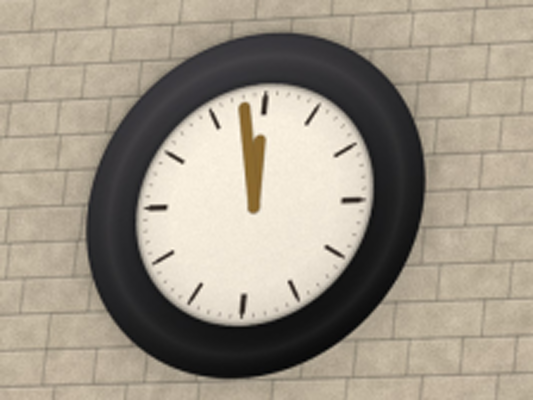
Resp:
11:58
